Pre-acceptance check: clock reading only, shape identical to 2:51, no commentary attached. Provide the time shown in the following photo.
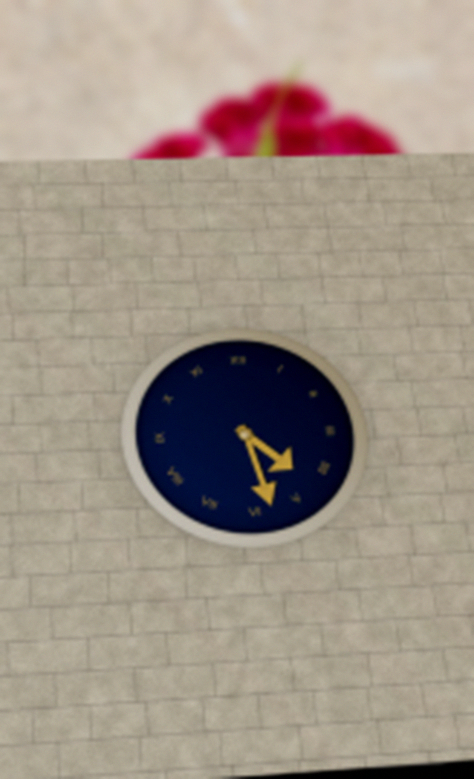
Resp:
4:28
